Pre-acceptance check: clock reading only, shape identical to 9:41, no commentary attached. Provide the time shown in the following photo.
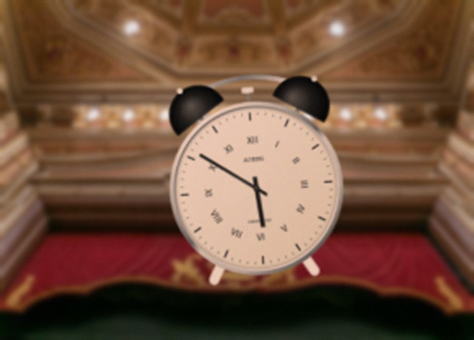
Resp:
5:51
